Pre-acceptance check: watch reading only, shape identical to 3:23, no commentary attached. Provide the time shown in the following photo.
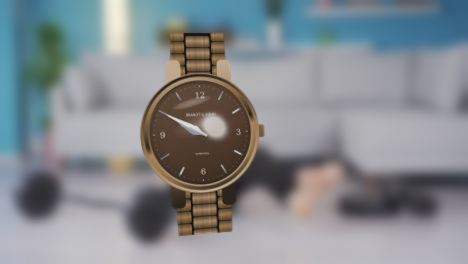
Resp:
9:50
